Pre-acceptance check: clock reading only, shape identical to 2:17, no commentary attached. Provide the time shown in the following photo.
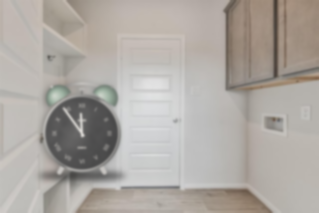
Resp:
11:54
